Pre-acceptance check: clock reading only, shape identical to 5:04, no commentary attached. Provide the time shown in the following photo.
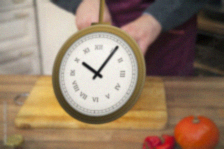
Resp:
10:06
